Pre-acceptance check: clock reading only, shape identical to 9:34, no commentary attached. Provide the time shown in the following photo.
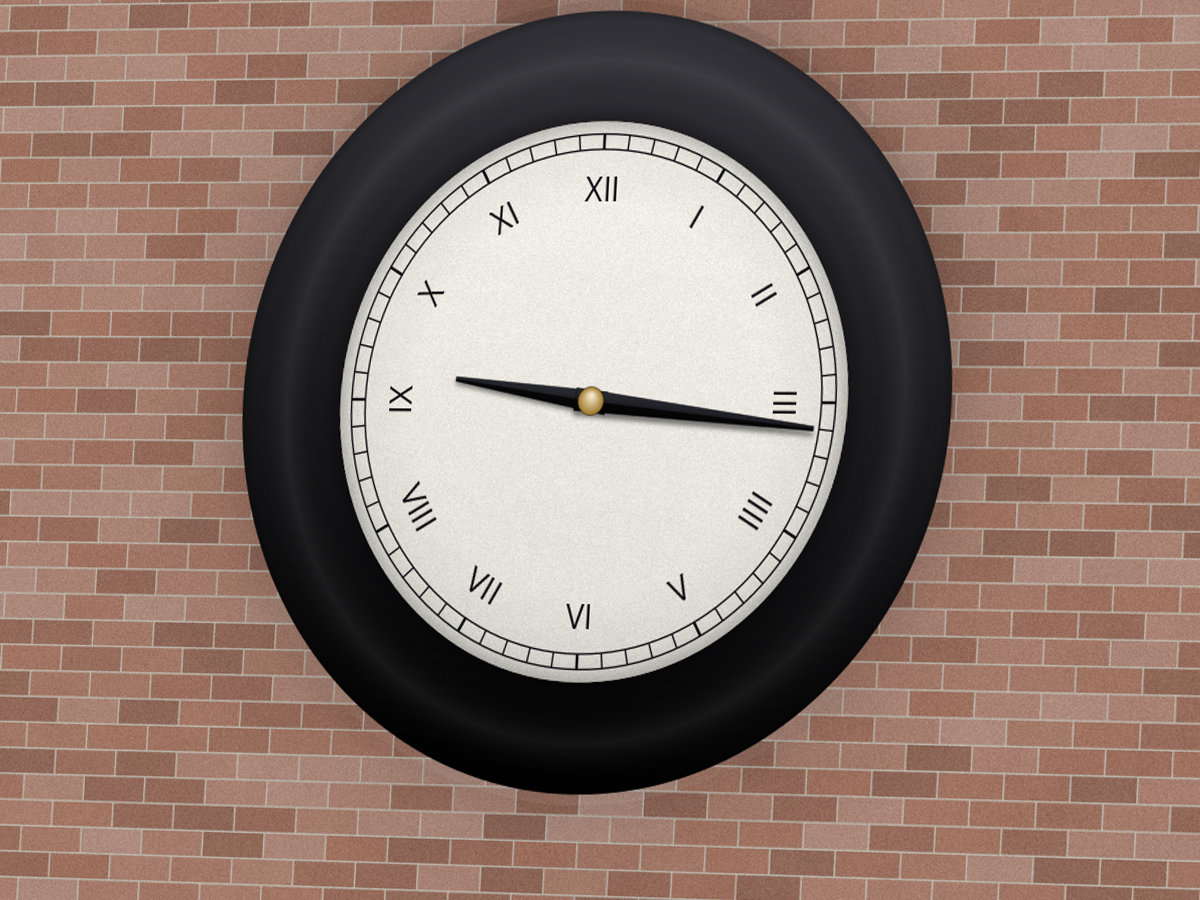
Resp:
9:16
